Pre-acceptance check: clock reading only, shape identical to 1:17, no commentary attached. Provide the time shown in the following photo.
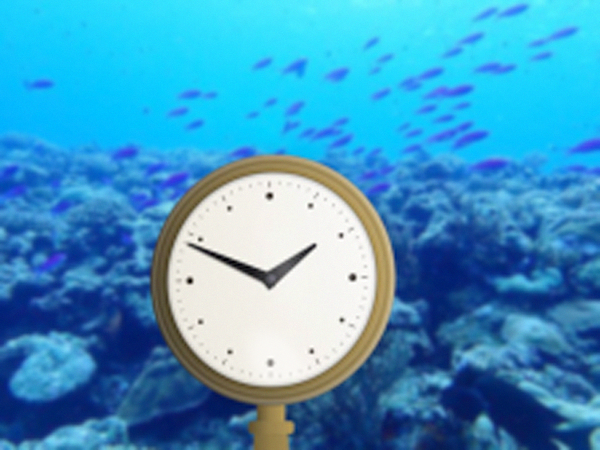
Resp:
1:49
